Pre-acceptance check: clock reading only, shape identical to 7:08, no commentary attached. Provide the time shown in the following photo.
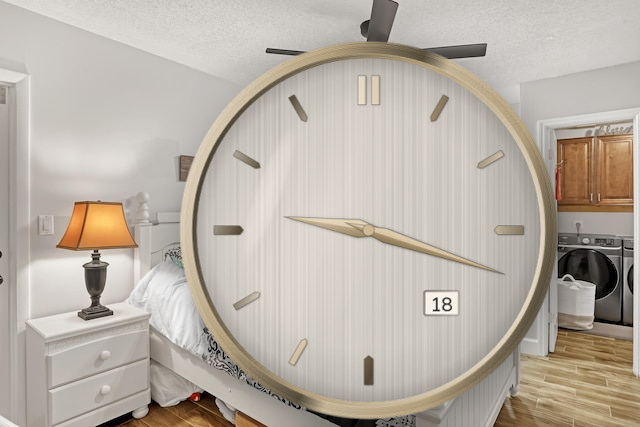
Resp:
9:18
